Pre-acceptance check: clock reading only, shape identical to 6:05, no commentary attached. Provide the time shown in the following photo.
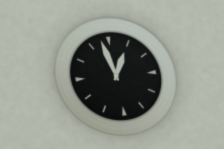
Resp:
12:58
